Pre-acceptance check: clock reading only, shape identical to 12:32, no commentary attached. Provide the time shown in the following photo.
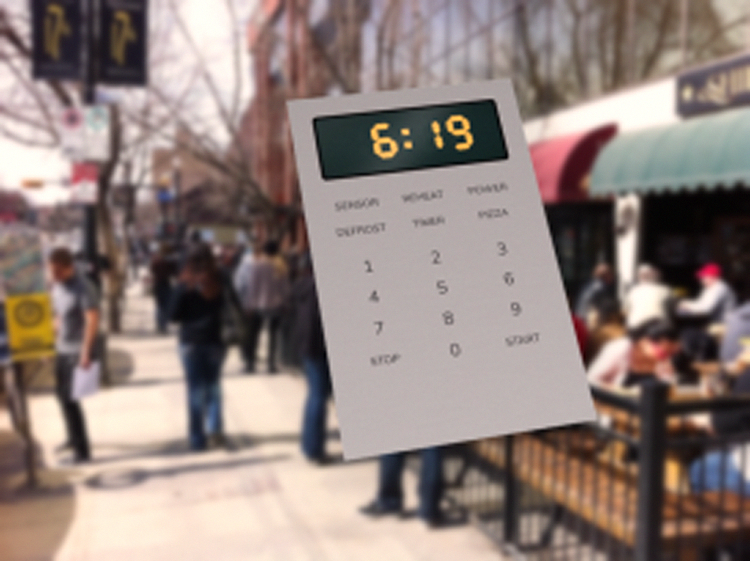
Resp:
6:19
